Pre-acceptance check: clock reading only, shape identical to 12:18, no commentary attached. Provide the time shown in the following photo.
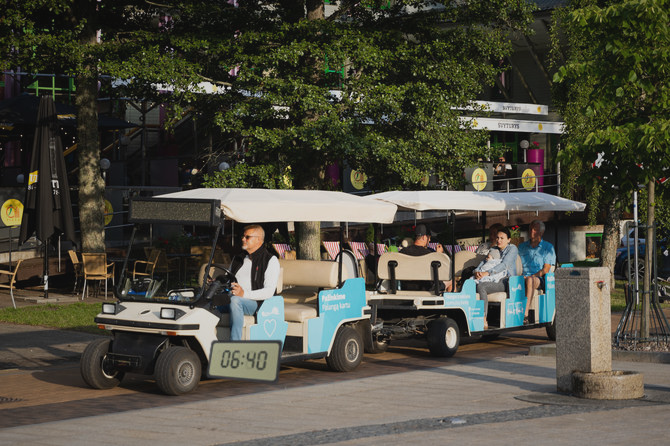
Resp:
6:40
